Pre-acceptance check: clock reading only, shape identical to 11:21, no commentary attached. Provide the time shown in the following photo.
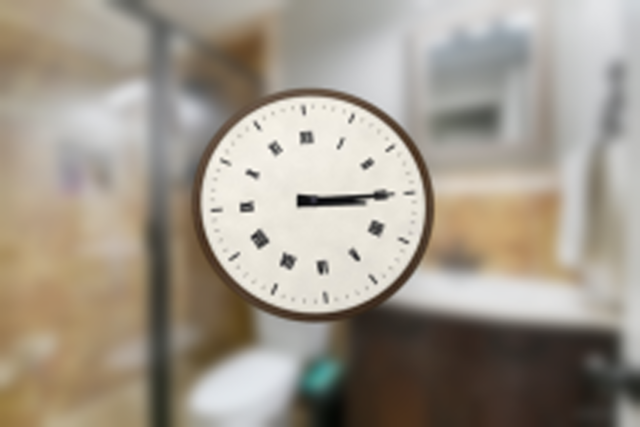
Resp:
3:15
